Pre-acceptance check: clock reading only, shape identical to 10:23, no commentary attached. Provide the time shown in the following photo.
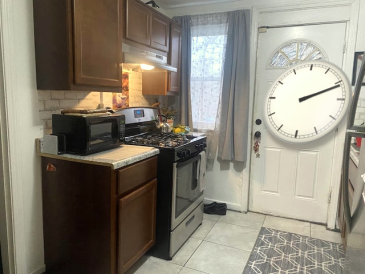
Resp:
2:11
